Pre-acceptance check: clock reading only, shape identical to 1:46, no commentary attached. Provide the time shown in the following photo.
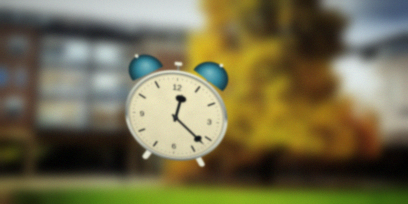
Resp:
12:22
